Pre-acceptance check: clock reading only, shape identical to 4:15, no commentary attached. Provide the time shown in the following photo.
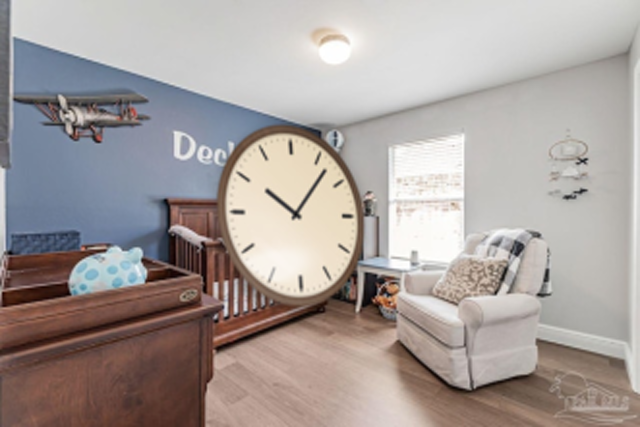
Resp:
10:07
